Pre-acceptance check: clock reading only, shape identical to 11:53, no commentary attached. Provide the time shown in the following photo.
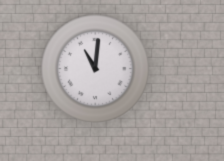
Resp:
11:01
